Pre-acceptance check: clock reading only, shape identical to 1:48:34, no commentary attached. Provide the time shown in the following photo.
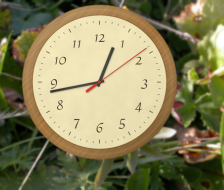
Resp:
12:43:09
